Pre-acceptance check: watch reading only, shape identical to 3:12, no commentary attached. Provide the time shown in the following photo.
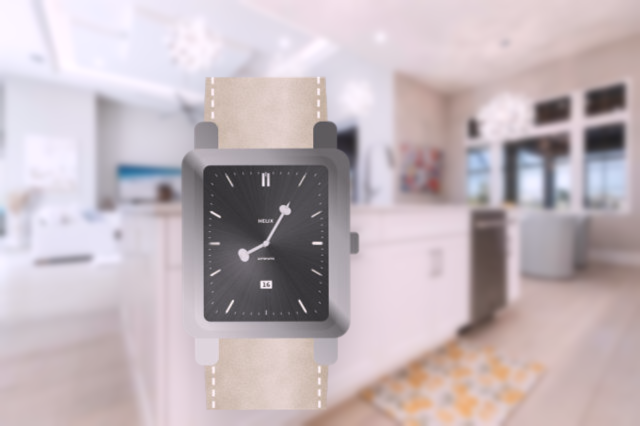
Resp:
8:05
